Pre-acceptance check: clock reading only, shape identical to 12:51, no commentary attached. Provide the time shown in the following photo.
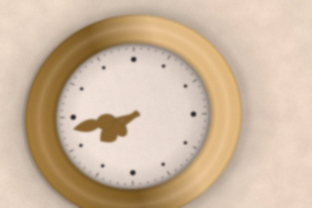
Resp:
7:43
